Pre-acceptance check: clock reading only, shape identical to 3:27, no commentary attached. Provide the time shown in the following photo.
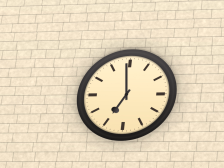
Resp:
6:59
